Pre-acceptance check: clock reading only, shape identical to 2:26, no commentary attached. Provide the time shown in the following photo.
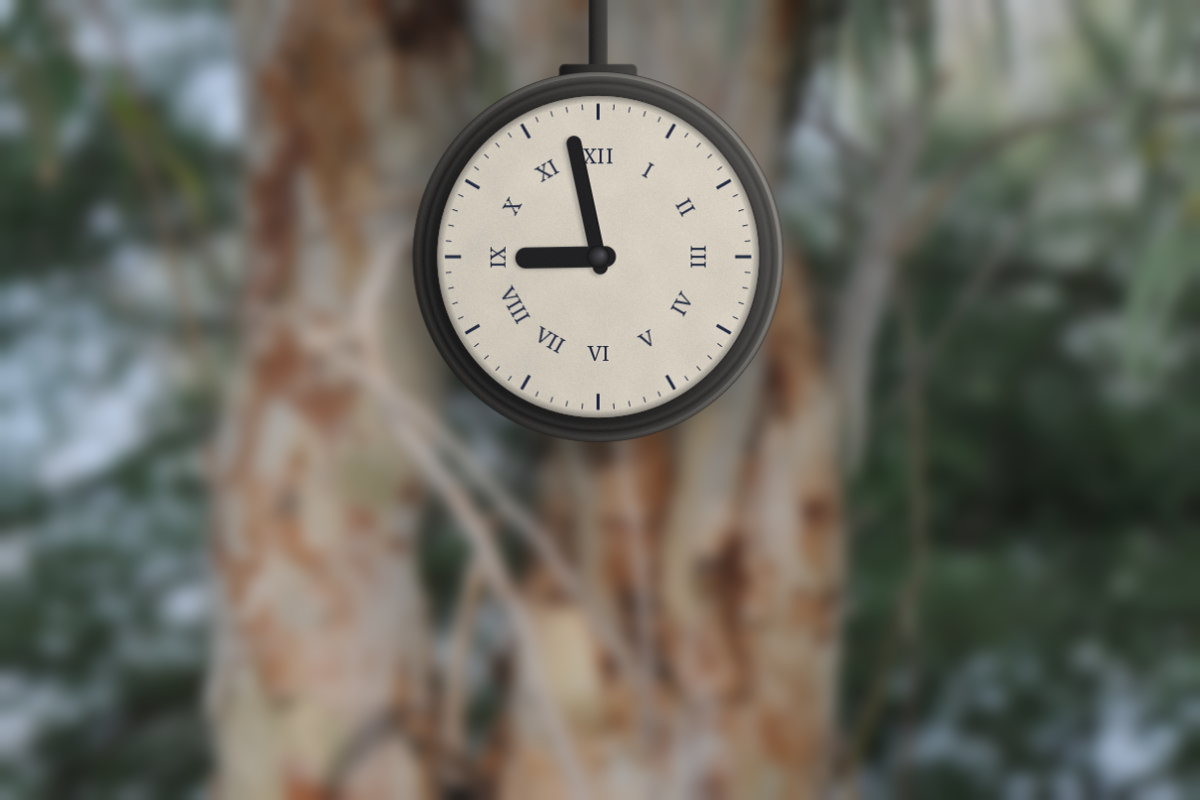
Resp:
8:58
